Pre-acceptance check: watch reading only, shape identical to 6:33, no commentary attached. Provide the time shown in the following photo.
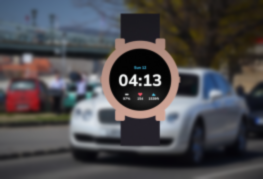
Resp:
4:13
